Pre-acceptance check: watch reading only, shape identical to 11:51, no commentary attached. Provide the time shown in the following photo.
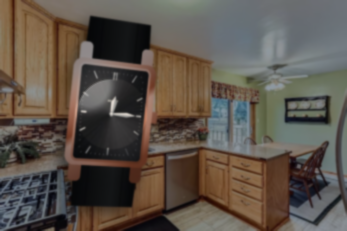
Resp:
12:15
